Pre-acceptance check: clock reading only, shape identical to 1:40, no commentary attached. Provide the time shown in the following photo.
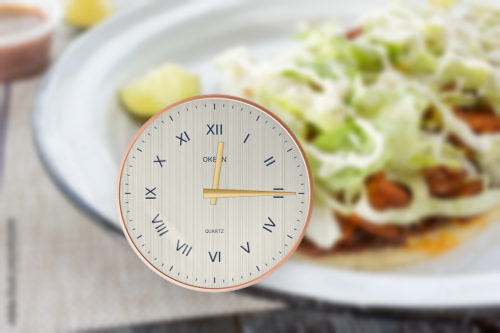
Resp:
12:15
